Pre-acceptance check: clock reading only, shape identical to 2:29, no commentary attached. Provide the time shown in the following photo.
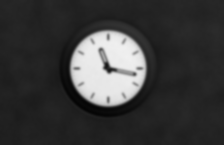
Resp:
11:17
